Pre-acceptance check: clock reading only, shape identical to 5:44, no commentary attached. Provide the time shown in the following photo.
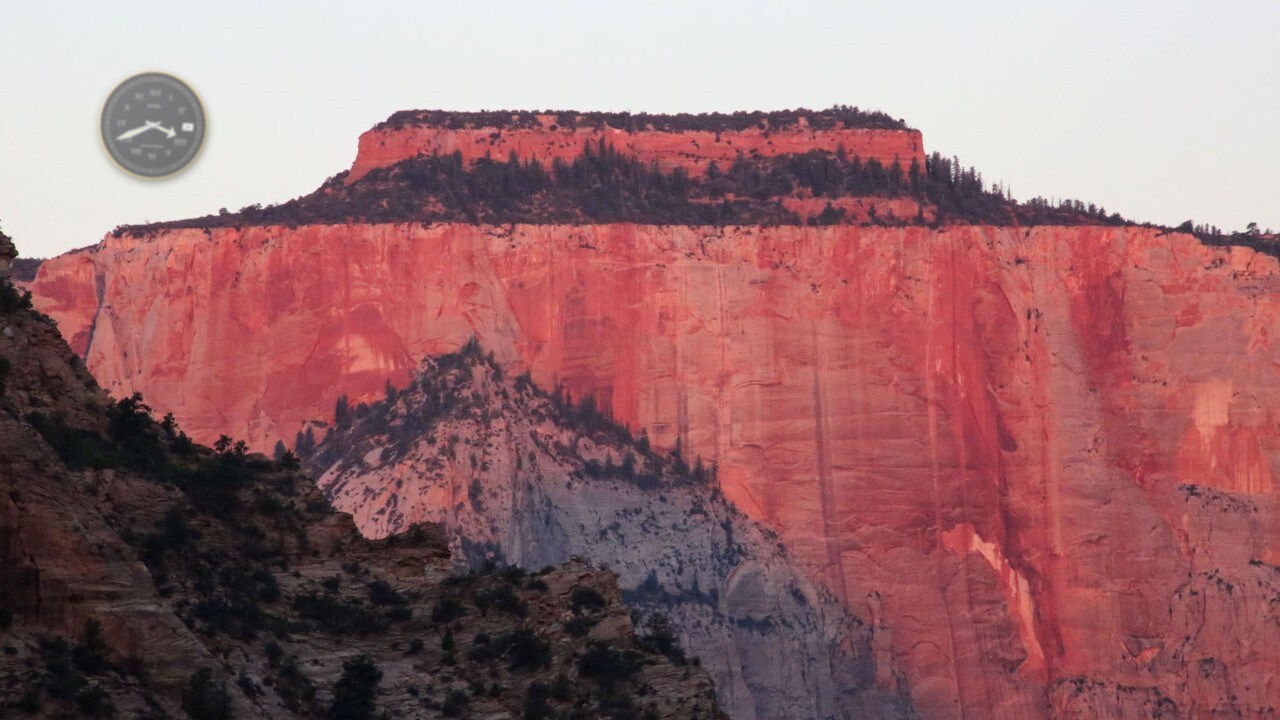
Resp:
3:41
